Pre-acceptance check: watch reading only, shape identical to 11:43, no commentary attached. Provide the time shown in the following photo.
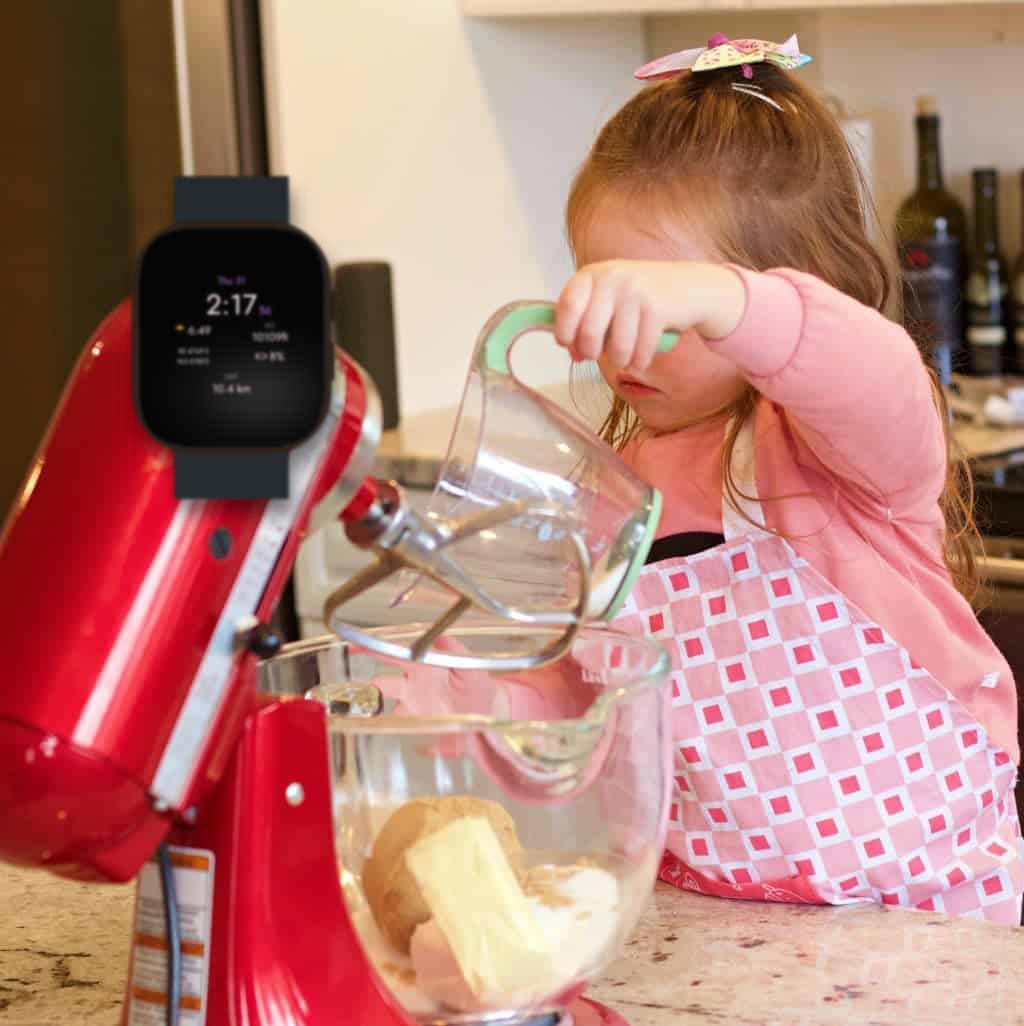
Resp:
2:17
